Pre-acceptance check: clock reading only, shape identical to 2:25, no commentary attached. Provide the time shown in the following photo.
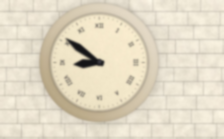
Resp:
8:51
